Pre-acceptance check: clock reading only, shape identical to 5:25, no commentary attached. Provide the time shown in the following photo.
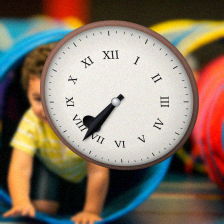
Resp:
7:37
